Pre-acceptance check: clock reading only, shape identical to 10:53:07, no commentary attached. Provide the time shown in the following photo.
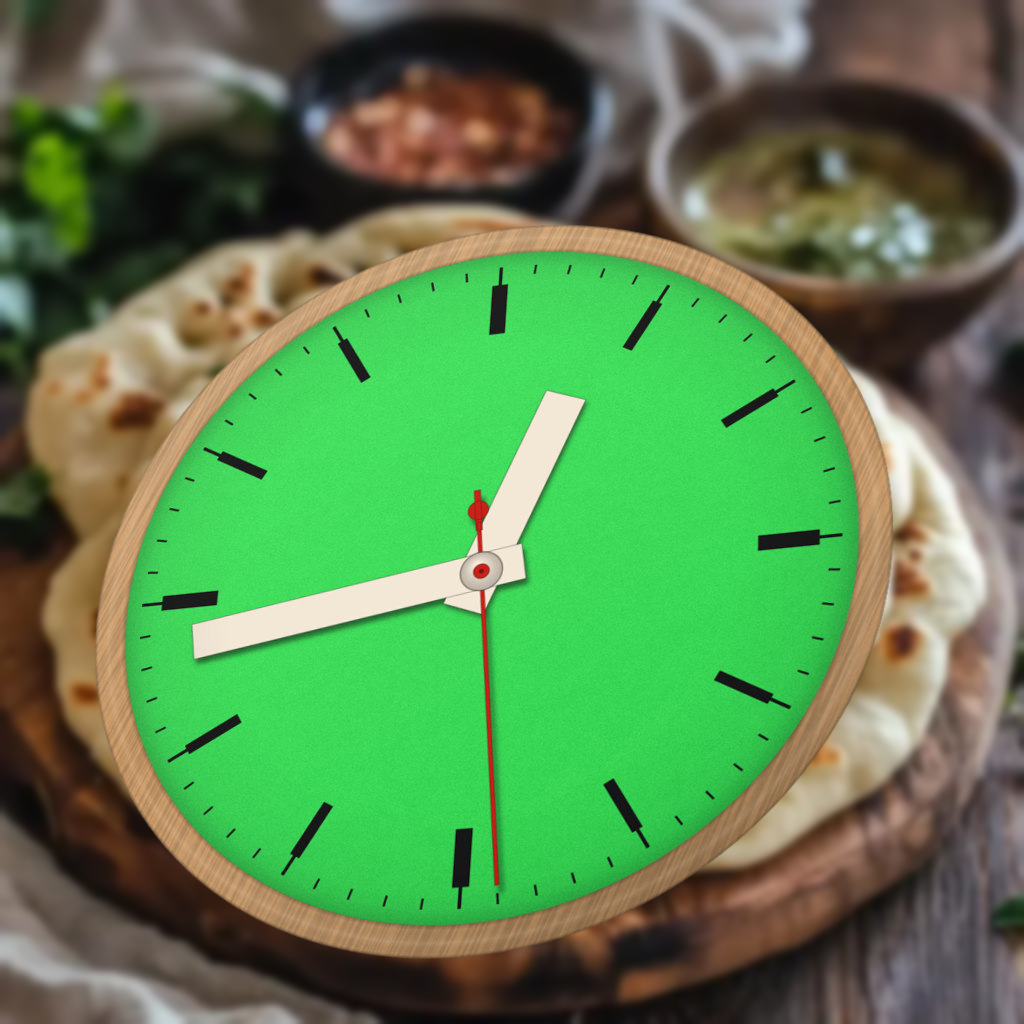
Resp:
12:43:29
